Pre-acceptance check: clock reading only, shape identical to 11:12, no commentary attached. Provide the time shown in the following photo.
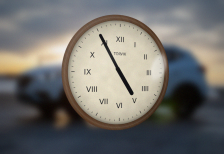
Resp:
4:55
